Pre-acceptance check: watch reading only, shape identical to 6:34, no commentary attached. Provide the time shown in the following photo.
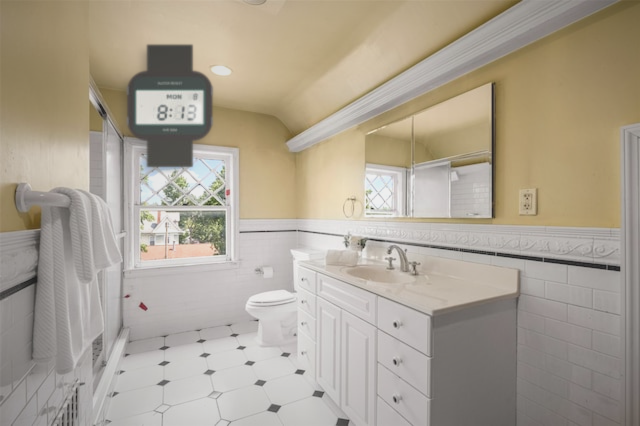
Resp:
8:13
